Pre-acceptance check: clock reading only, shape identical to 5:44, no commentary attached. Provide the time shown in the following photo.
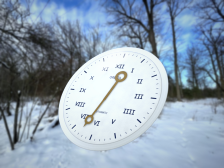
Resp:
12:33
